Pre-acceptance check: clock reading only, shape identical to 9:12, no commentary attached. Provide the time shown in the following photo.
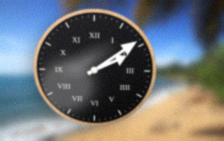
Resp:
2:09
